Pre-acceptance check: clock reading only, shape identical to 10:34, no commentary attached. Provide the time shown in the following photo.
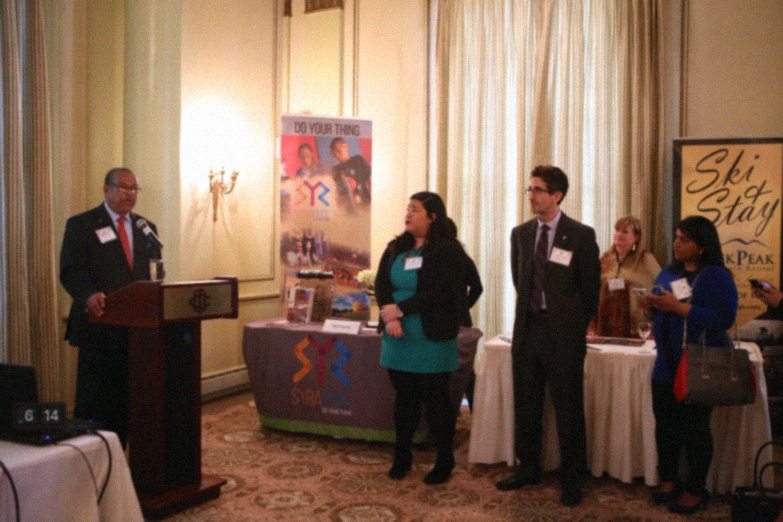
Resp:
6:14
